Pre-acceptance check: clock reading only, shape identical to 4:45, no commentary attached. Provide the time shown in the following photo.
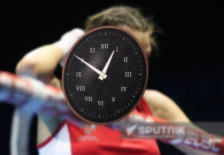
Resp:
12:50
